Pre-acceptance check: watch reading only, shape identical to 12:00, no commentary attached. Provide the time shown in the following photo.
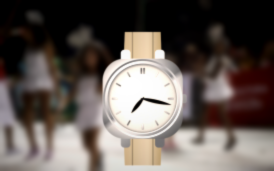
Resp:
7:17
